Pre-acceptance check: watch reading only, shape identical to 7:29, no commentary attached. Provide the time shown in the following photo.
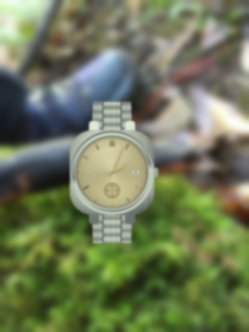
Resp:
2:04
